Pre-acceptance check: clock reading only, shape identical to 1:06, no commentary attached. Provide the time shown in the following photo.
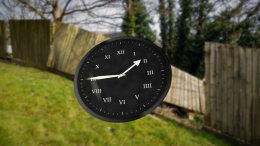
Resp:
1:45
